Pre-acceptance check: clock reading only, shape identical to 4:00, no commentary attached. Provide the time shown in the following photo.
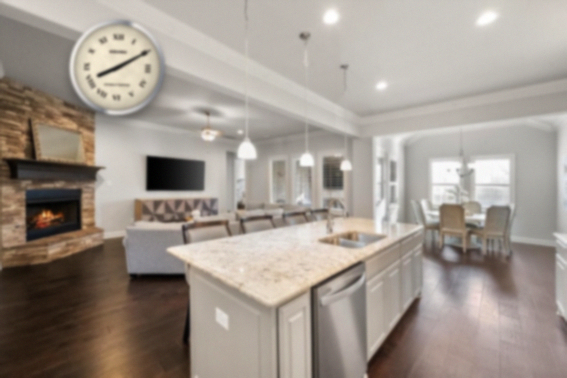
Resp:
8:10
